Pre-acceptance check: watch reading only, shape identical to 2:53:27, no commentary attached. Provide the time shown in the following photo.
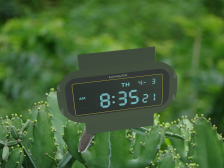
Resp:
8:35:21
